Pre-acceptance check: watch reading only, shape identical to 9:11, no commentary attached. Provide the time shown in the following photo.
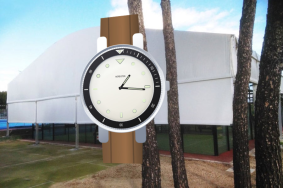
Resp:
1:16
